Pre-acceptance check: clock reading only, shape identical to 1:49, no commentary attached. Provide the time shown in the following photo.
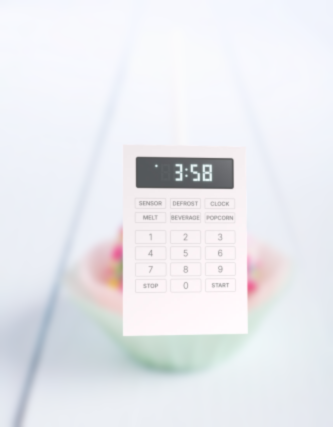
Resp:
3:58
